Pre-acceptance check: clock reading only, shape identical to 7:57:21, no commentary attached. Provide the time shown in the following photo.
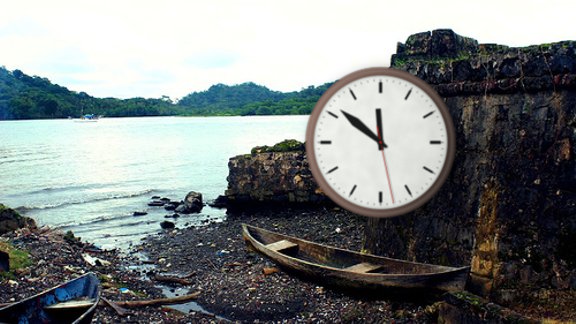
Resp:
11:51:28
